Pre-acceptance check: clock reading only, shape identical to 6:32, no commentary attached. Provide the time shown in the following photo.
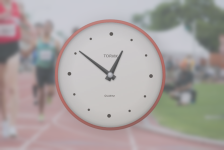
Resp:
12:51
